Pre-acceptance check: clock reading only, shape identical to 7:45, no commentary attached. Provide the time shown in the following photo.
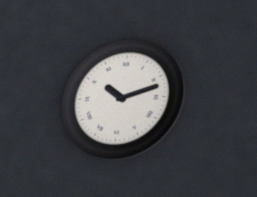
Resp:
10:12
